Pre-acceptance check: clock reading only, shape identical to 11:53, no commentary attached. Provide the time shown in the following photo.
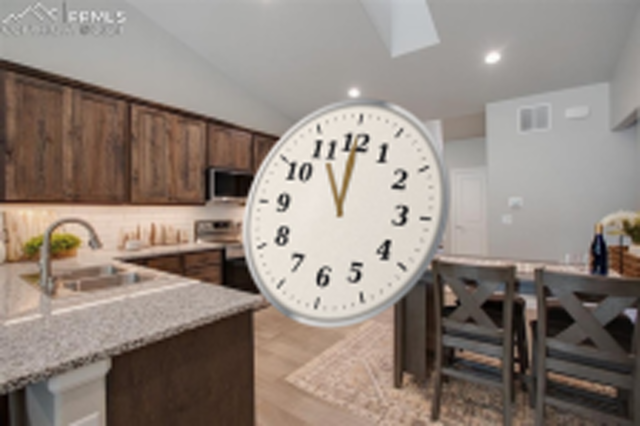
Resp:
11:00
